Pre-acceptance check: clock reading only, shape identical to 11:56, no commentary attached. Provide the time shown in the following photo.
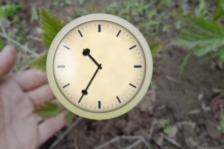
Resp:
10:35
